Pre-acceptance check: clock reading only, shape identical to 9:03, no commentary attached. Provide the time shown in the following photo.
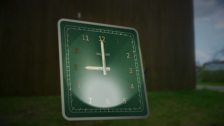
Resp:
9:00
